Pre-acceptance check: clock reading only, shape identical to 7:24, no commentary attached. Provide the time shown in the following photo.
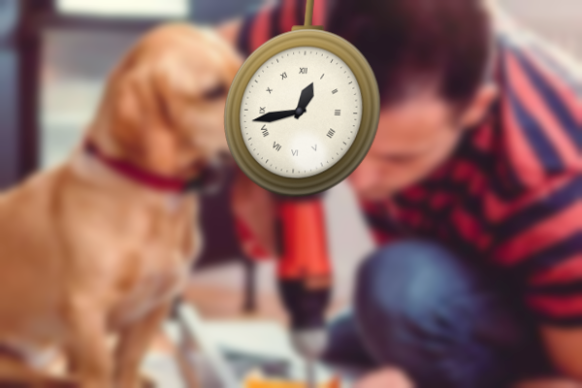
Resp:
12:43
